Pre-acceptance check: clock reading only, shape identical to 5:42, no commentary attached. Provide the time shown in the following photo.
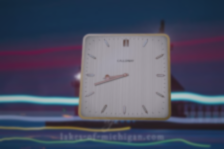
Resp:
8:42
